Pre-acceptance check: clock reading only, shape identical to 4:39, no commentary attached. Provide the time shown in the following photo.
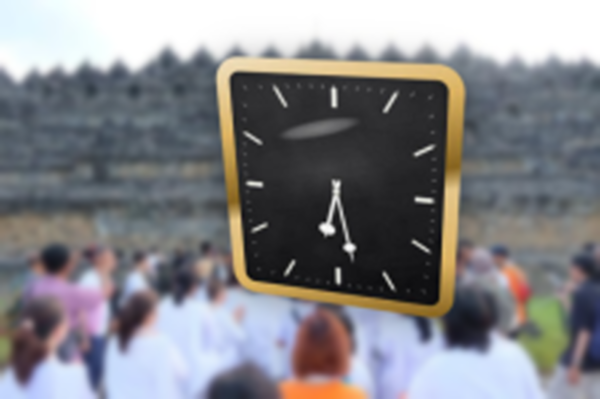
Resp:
6:28
